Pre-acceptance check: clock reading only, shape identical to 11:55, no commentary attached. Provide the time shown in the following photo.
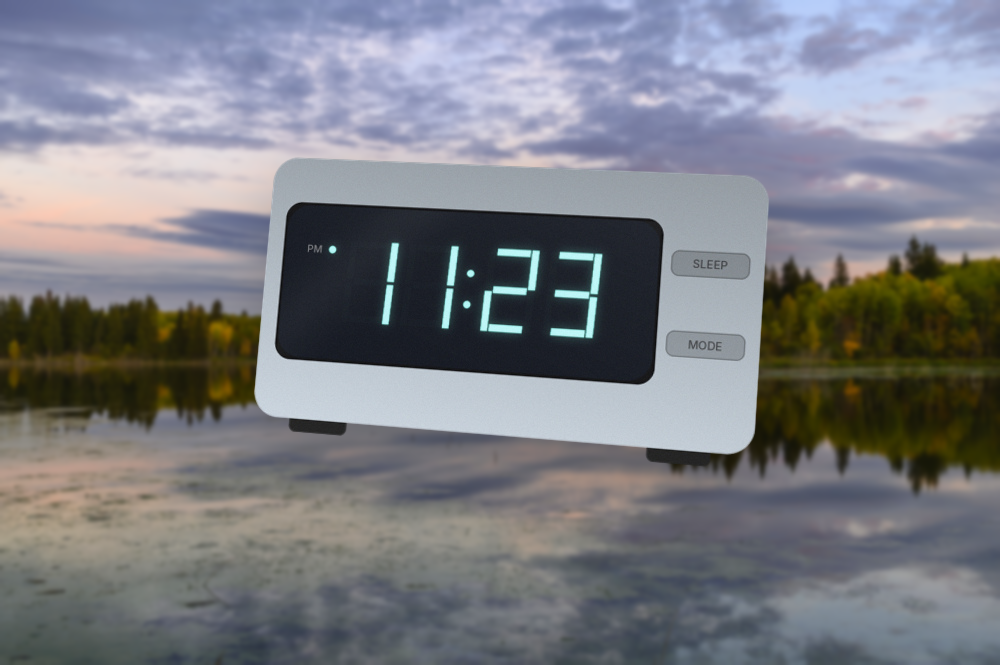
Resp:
11:23
